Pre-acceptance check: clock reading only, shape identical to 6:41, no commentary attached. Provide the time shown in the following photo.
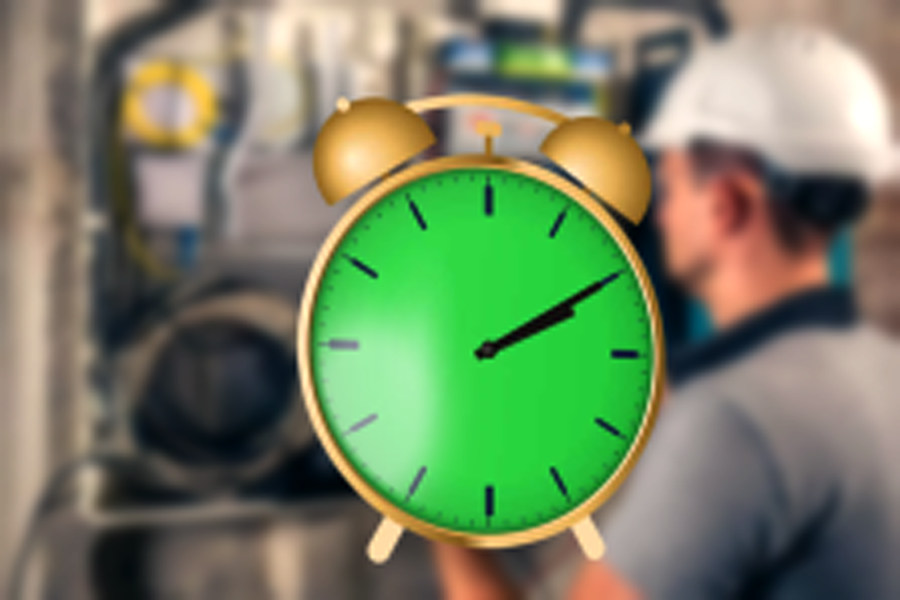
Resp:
2:10
